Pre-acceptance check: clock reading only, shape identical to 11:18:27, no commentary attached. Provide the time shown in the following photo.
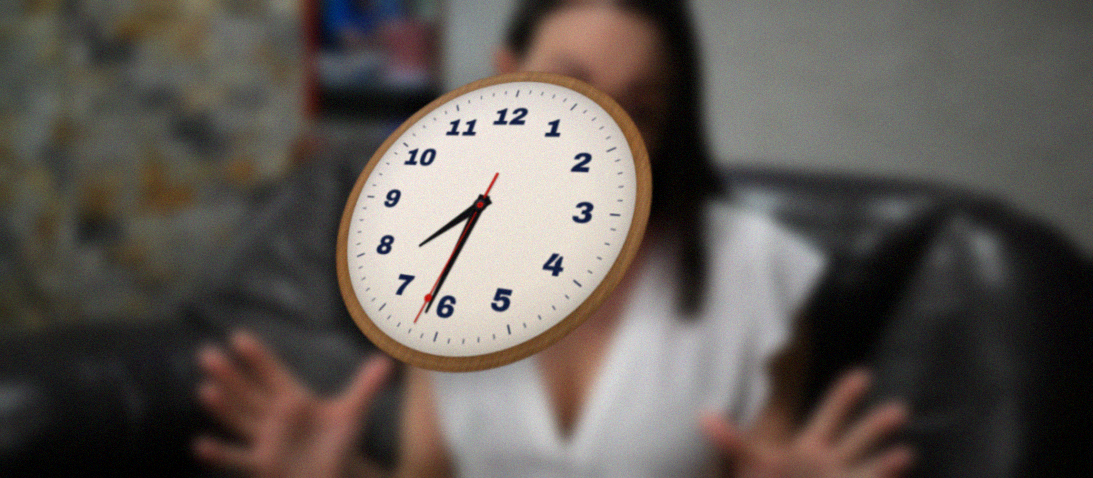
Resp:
7:31:32
